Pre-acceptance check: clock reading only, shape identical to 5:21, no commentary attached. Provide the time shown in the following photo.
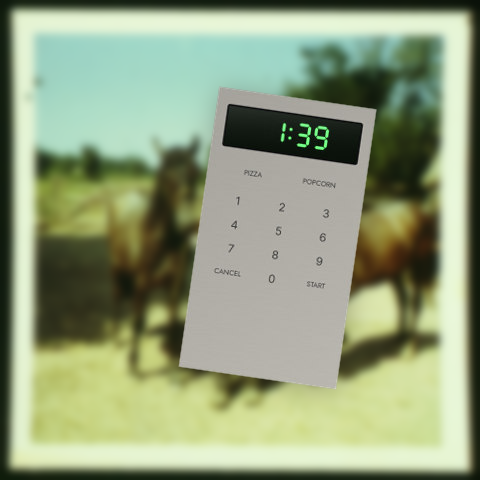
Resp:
1:39
